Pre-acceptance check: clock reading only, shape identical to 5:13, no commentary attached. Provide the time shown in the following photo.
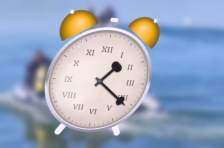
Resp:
1:21
